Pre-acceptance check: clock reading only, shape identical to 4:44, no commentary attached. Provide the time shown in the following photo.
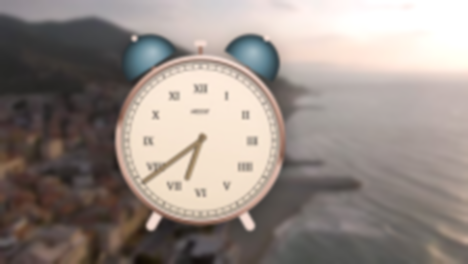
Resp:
6:39
